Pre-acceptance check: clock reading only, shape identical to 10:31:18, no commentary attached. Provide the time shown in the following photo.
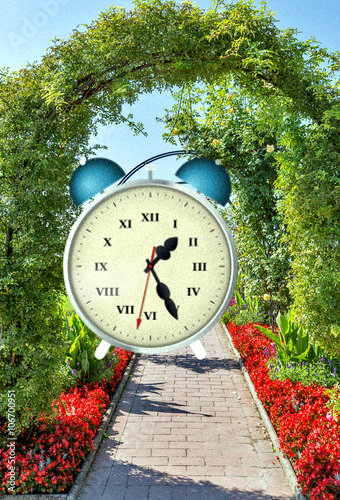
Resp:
1:25:32
